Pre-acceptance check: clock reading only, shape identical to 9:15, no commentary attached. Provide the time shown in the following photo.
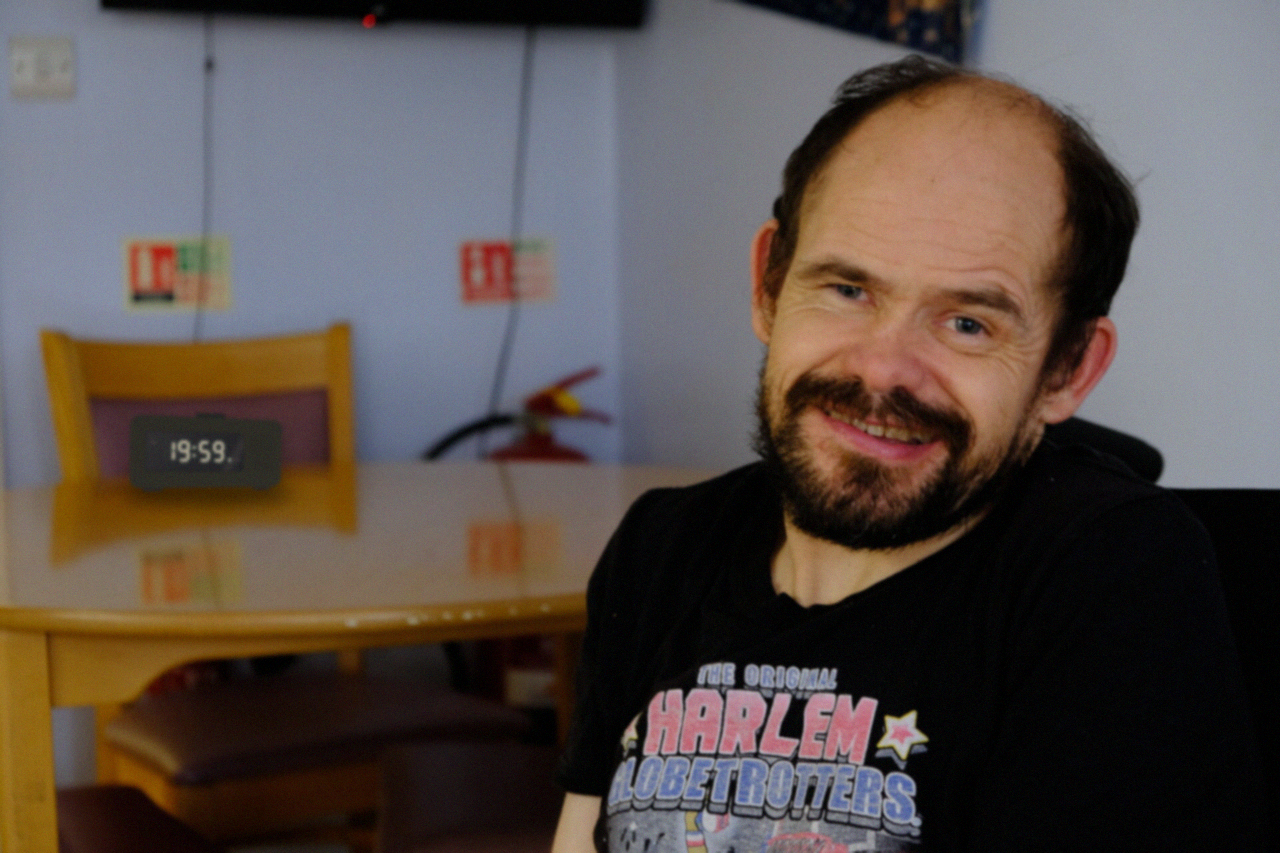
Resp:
19:59
